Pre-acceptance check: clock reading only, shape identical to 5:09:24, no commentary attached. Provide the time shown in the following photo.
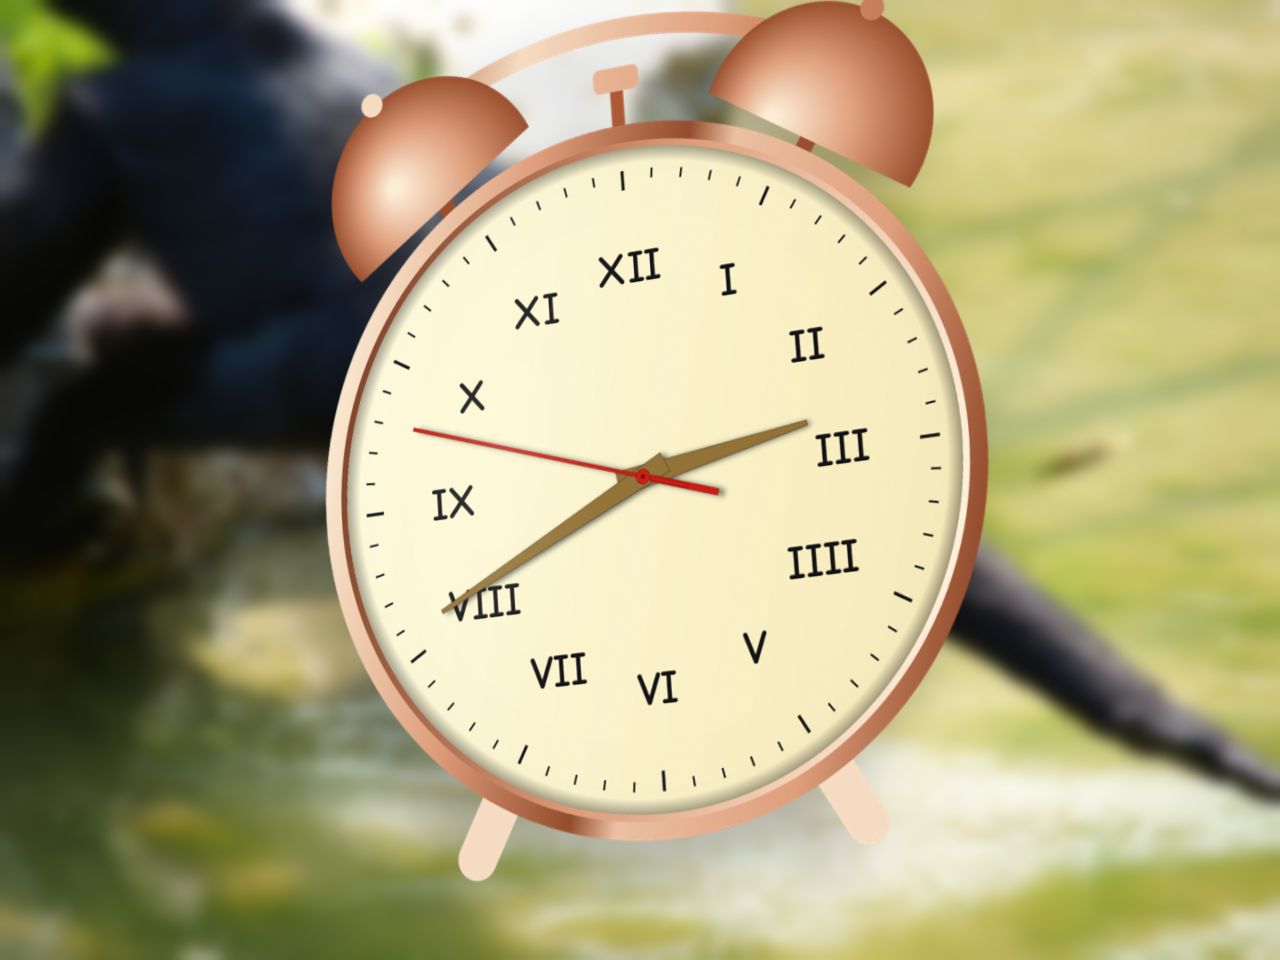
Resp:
2:40:48
